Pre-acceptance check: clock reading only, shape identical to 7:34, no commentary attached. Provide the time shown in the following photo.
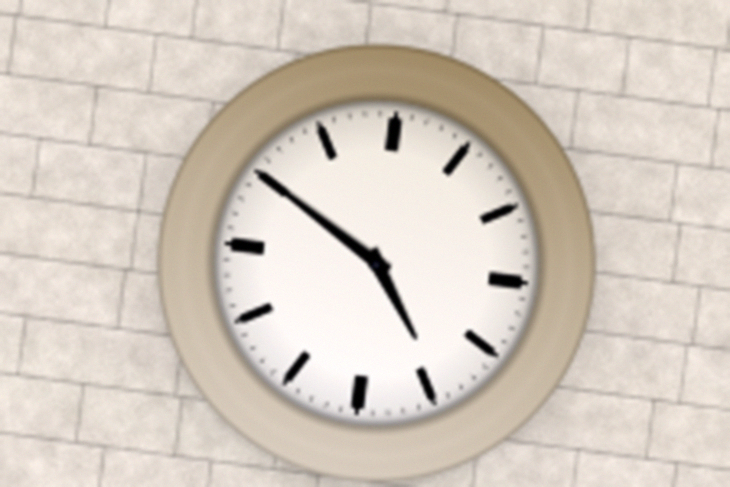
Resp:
4:50
